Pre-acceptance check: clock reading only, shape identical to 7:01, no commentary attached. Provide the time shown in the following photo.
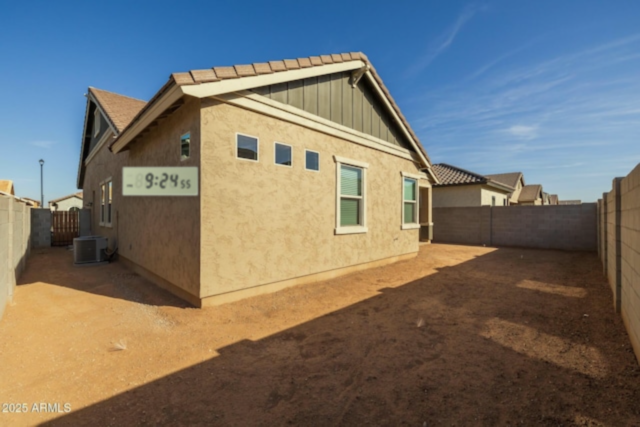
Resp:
9:24
